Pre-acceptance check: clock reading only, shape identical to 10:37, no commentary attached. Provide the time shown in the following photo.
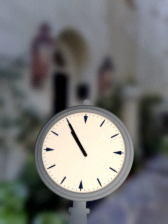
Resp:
10:55
